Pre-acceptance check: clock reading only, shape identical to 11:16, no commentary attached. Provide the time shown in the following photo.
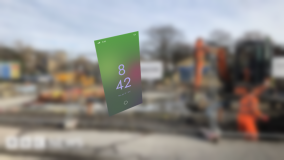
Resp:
8:42
